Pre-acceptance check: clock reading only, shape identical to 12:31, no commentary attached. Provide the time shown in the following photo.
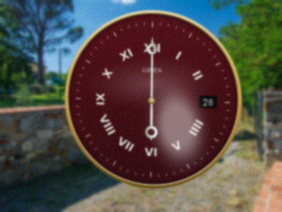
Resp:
6:00
